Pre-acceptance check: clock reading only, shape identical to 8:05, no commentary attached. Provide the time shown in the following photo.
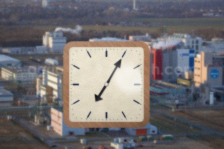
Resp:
7:05
